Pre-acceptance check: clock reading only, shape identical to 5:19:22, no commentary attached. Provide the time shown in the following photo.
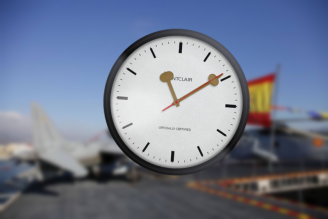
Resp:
11:09:09
